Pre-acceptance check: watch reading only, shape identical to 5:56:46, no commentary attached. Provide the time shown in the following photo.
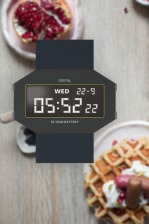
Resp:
5:52:22
